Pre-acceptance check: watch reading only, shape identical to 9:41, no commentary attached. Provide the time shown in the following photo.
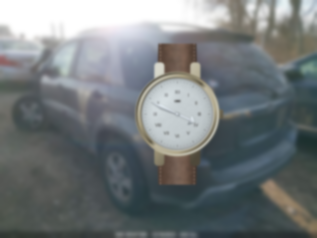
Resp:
3:49
